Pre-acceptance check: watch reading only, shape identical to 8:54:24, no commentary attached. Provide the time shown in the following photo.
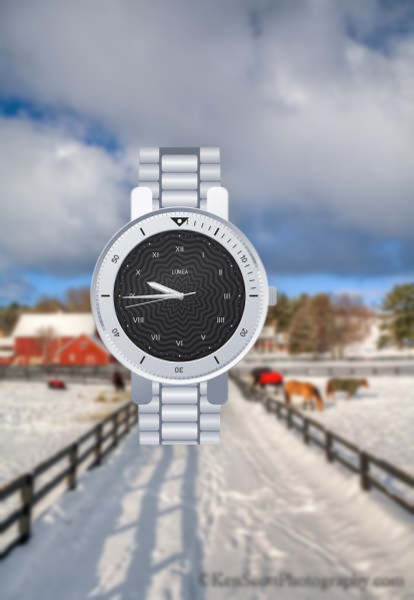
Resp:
9:44:43
